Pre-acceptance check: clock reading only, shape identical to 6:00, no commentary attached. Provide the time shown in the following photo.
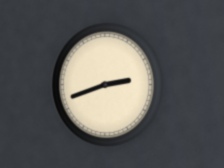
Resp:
2:42
